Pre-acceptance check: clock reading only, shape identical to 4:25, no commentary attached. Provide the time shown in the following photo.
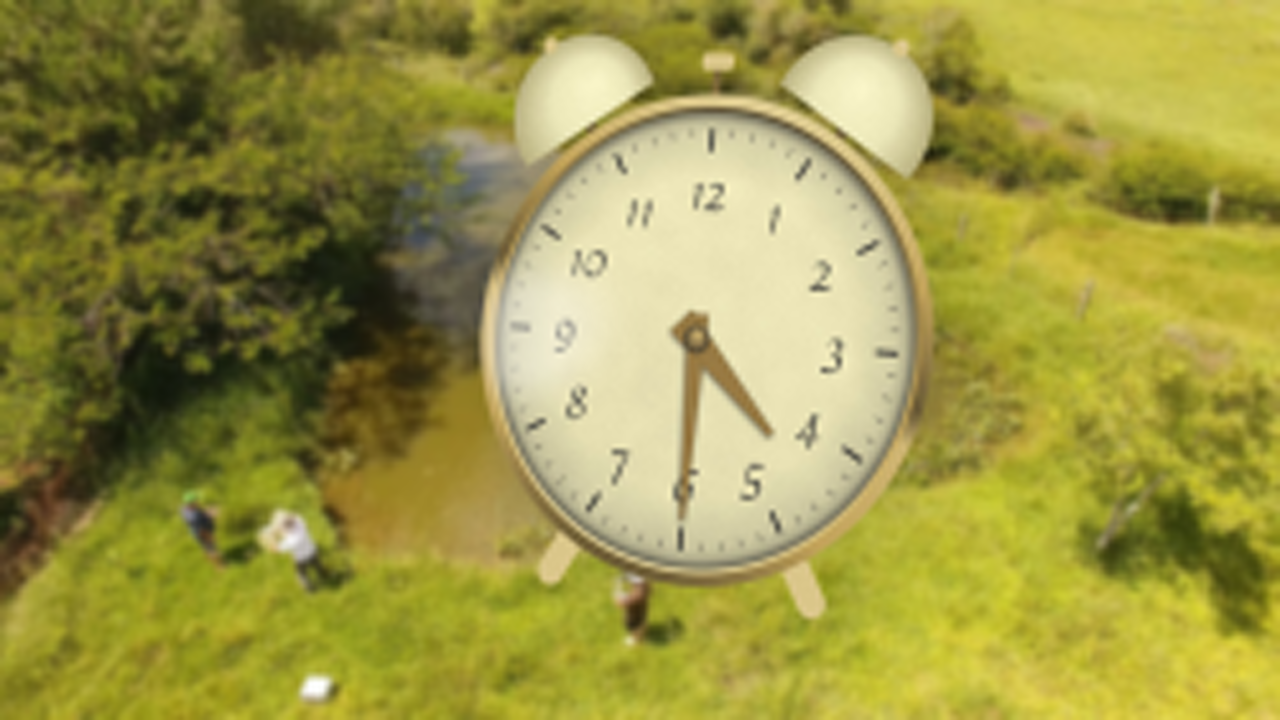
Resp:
4:30
